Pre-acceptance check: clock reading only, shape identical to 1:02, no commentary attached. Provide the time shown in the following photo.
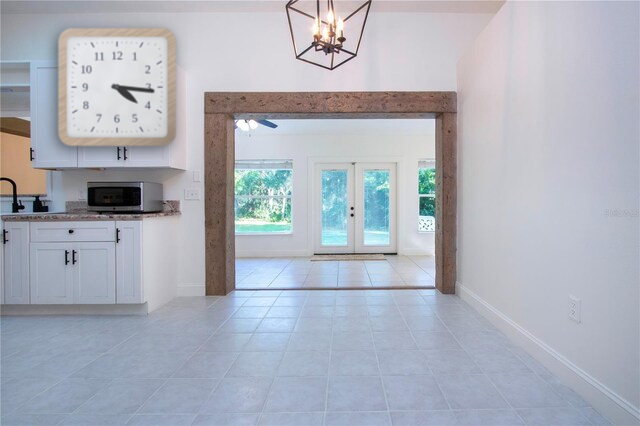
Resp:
4:16
